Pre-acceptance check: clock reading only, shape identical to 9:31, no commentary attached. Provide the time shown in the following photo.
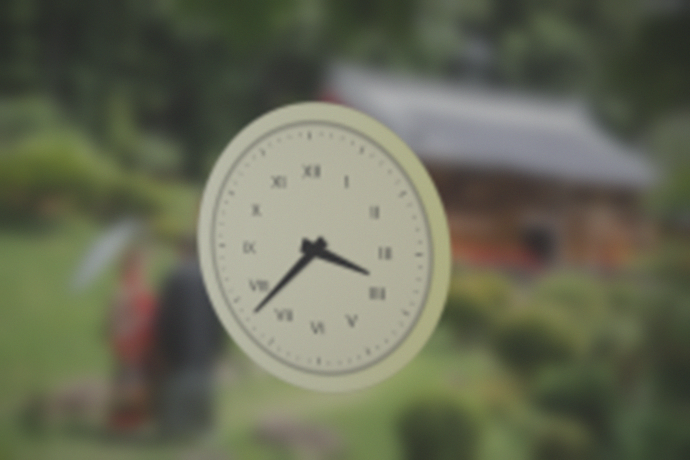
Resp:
3:38
